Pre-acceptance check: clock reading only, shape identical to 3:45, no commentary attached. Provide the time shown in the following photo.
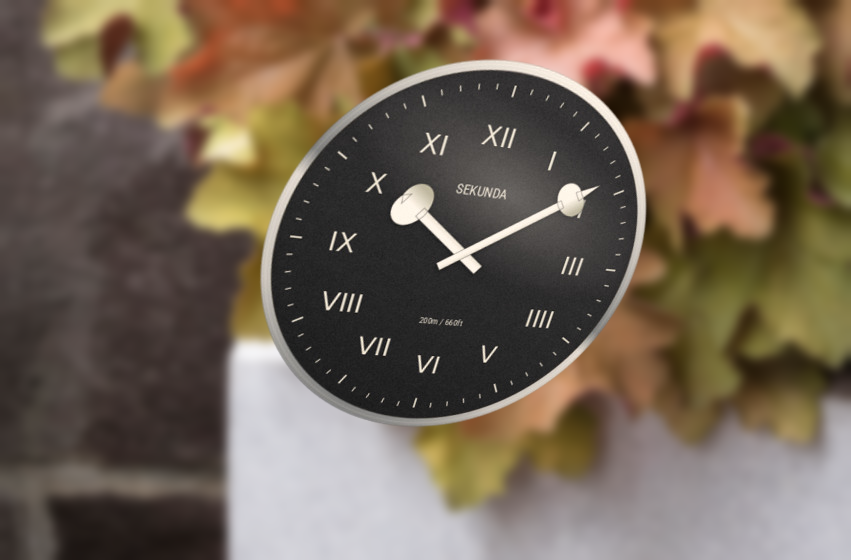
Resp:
10:09
